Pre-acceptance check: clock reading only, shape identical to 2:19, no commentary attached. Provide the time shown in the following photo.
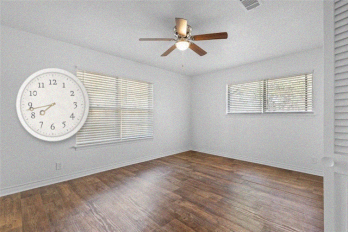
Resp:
7:43
